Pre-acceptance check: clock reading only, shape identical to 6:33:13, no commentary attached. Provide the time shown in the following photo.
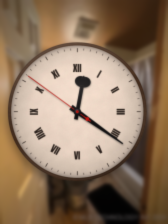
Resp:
12:20:51
